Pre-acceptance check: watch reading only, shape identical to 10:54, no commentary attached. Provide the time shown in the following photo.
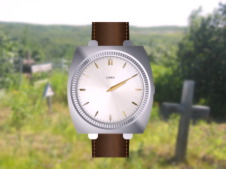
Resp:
2:10
